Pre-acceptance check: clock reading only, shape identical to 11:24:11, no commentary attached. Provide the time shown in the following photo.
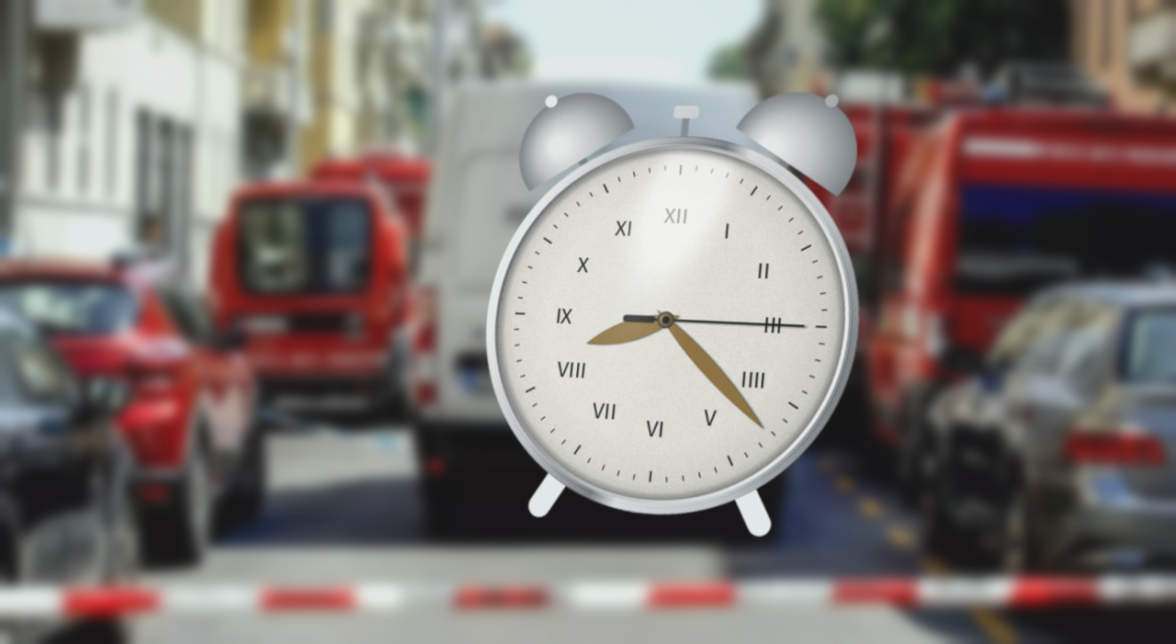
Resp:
8:22:15
